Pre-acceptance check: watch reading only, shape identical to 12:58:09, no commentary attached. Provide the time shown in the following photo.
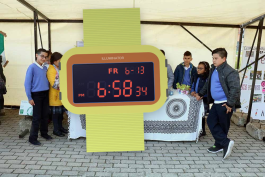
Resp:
6:58:34
